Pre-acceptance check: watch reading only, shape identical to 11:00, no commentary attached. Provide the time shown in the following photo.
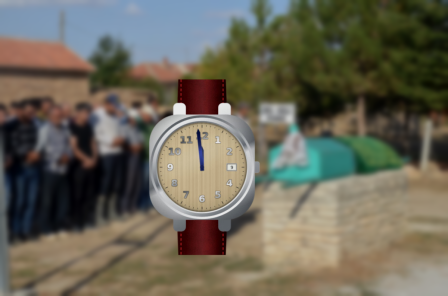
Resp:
11:59
